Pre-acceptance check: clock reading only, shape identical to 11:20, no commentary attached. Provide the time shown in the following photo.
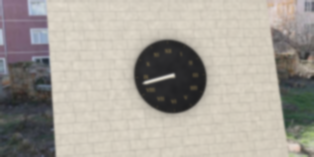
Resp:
8:43
